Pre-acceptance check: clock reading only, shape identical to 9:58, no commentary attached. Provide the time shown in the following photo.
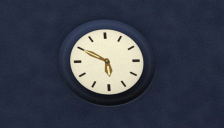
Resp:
5:50
